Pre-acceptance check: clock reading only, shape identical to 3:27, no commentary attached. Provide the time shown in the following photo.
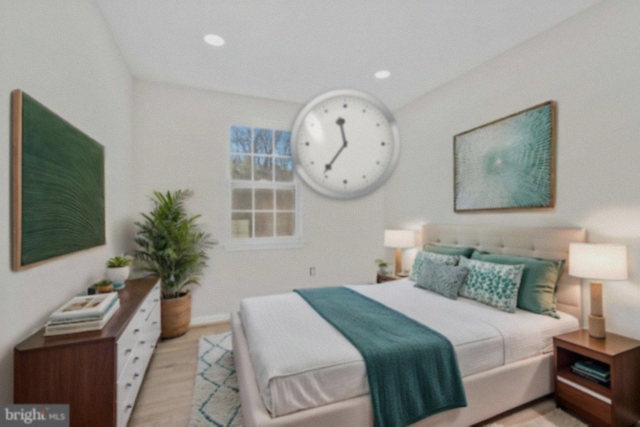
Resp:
11:36
